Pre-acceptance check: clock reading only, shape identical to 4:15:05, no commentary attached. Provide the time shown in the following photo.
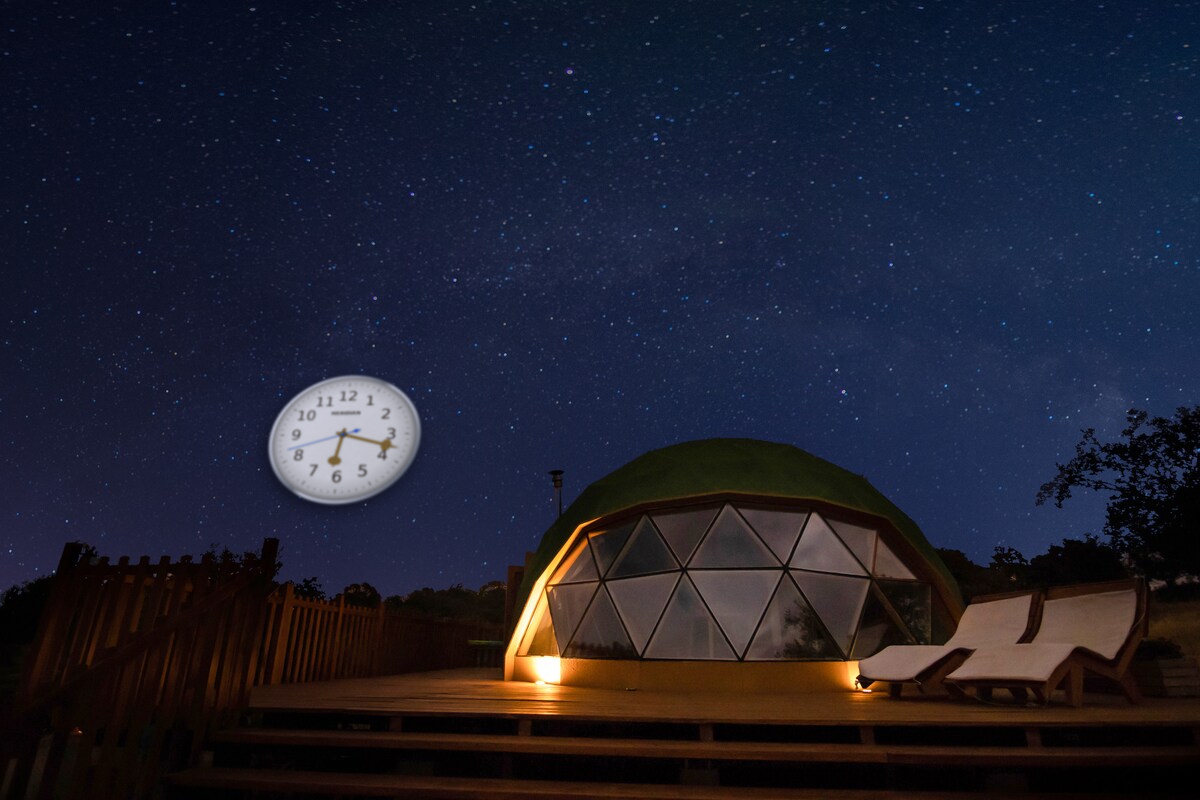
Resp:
6:17:42
